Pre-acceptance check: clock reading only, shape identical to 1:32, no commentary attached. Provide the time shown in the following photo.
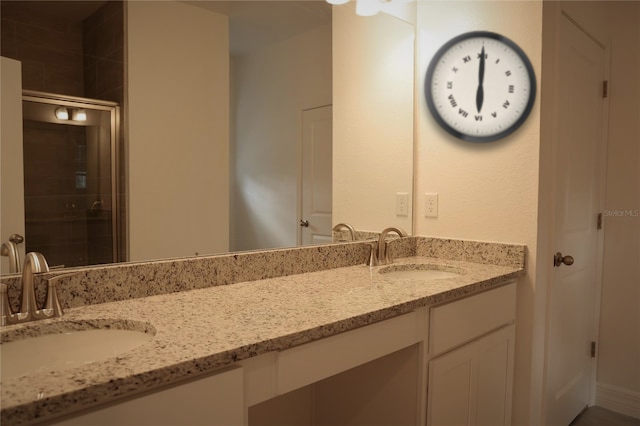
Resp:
6:00
